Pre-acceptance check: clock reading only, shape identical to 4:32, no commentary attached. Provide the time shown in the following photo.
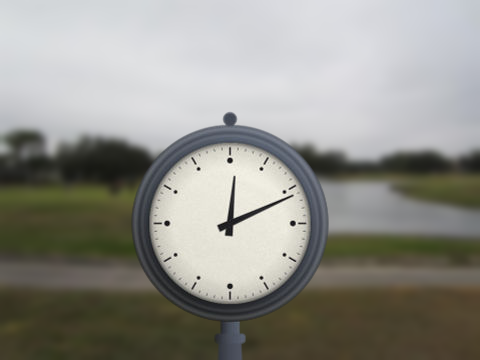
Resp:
12:11
